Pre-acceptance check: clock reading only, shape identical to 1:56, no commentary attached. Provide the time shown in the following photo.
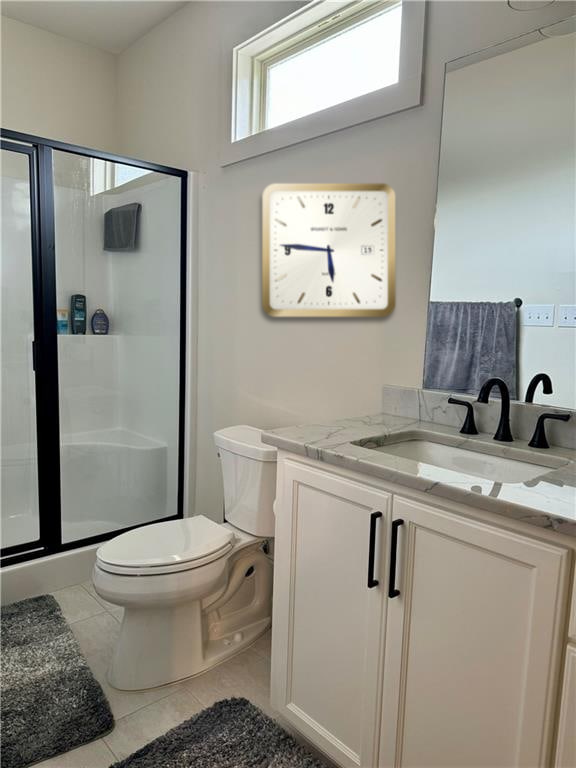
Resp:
5:46
